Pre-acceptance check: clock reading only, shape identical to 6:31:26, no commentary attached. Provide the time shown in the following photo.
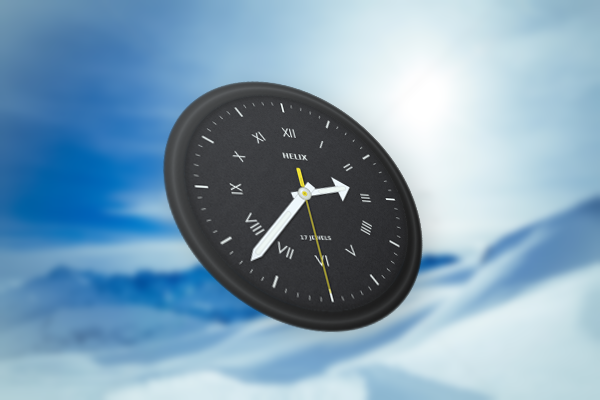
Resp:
2:37:30
